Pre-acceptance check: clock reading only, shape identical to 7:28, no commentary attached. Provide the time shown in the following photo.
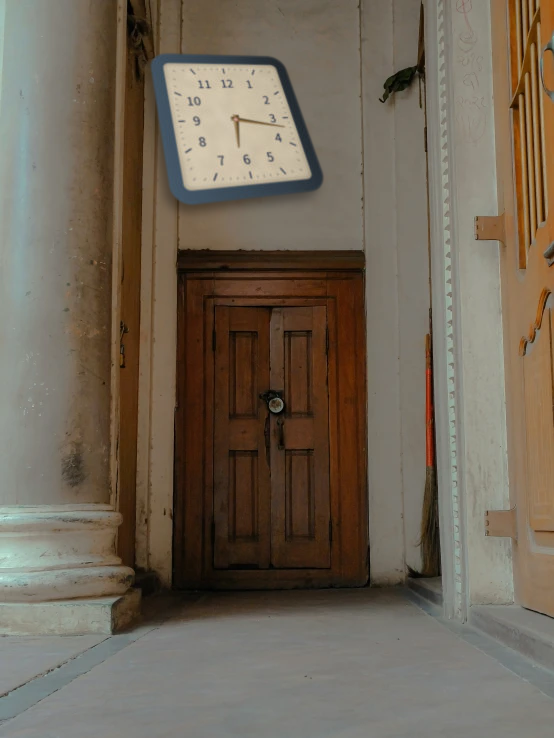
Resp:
6:17
